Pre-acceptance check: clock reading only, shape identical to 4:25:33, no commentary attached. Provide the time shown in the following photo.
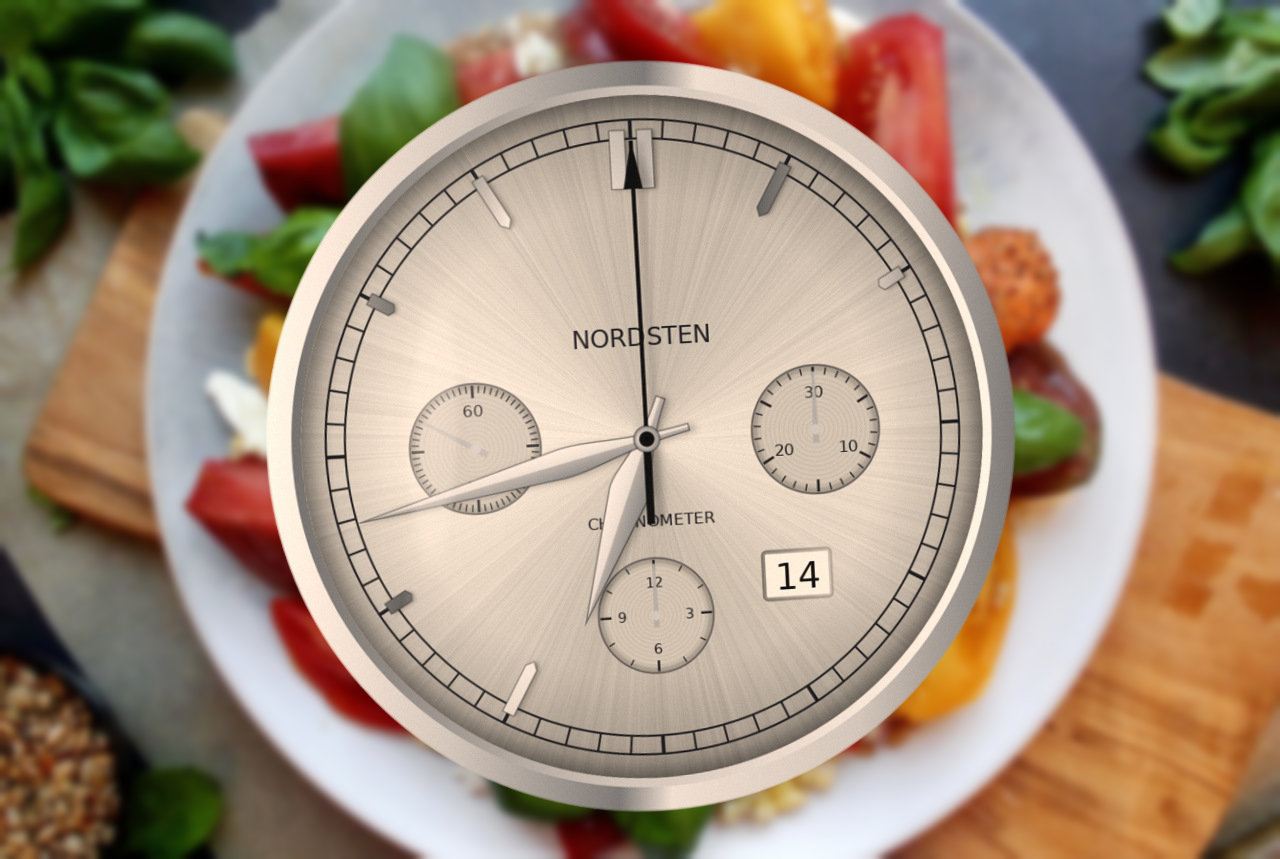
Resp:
6:42:50
